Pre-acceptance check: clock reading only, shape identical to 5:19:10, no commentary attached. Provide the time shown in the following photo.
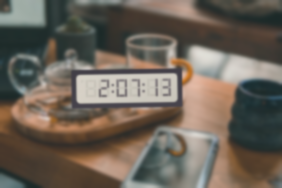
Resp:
2:07:13
